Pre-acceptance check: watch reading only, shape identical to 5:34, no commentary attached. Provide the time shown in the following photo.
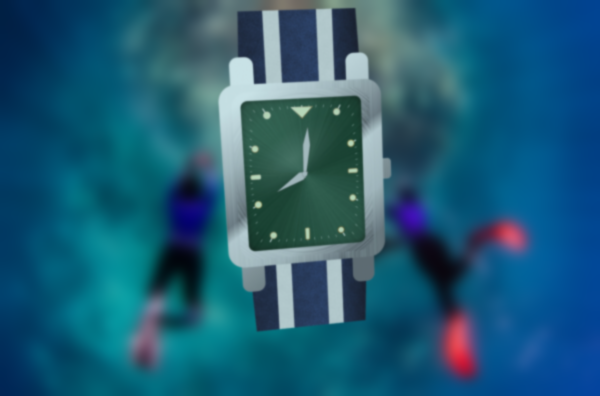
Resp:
8:01
